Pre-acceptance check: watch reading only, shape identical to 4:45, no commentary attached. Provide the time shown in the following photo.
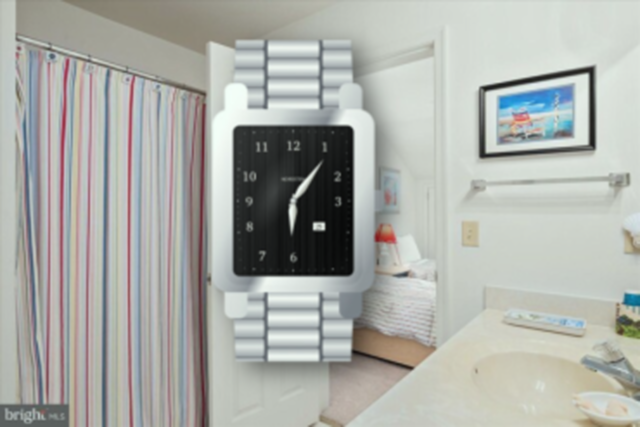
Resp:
6:06
